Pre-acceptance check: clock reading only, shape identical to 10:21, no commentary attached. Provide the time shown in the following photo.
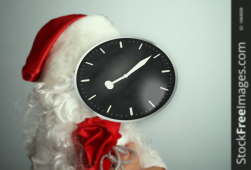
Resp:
8:09
